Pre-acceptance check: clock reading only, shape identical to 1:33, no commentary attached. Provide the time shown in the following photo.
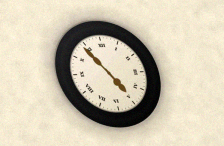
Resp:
4:54
